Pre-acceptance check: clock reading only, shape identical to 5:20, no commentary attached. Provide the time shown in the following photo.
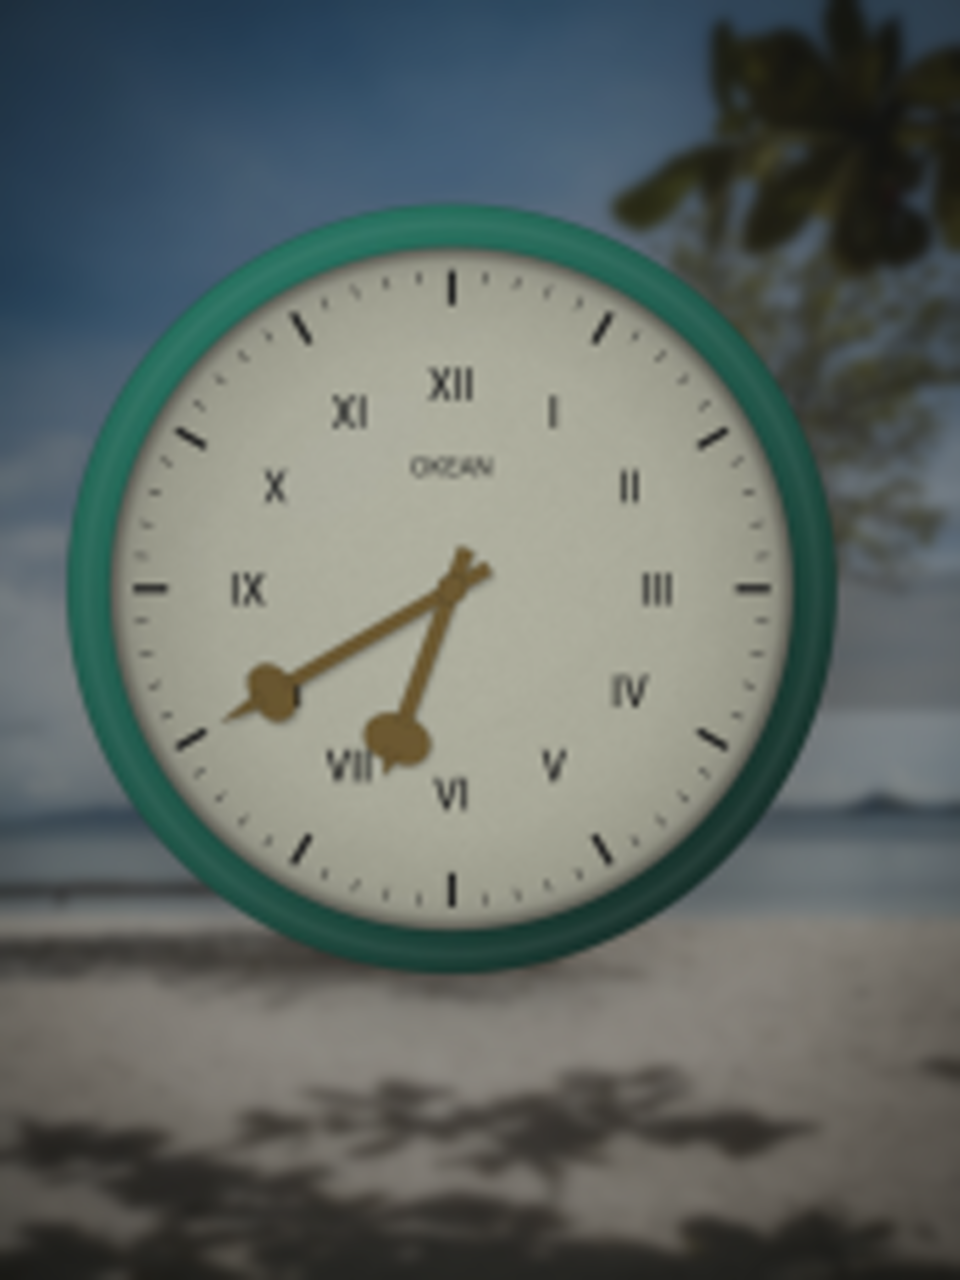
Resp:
6:40
